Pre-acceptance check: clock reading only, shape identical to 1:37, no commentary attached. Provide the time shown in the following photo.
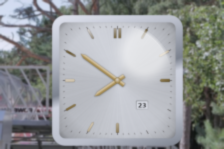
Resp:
7:51
